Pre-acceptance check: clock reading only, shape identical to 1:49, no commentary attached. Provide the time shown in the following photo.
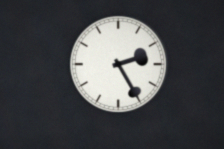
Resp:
2:25
